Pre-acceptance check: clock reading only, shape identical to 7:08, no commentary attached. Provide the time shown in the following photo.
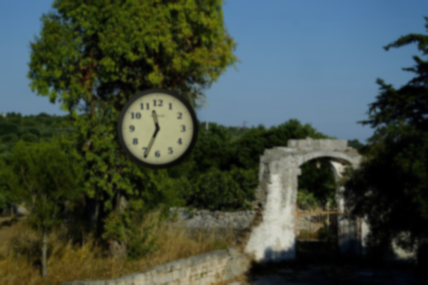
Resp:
11:34
